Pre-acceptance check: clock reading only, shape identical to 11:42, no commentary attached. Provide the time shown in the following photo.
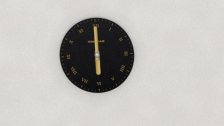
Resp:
6:00
